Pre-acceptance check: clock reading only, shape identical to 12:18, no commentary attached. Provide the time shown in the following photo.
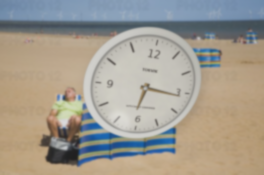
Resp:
6:16
